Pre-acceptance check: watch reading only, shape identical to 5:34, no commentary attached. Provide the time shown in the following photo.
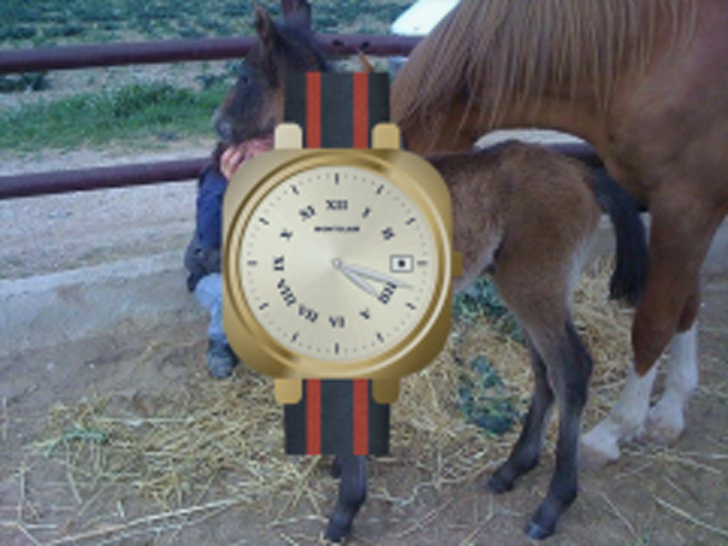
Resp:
4:18
